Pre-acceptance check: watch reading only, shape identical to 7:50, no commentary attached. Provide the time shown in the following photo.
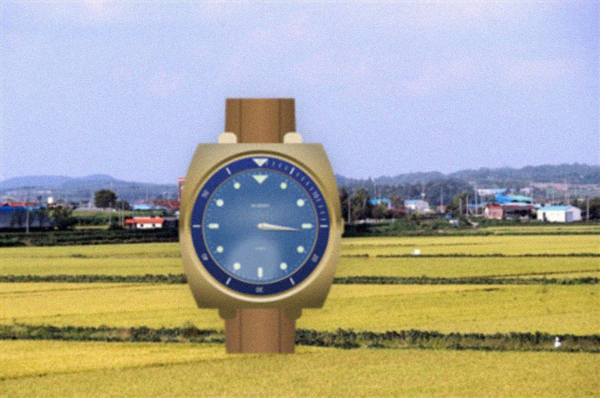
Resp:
3:16
